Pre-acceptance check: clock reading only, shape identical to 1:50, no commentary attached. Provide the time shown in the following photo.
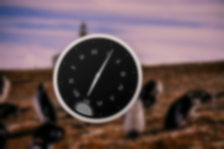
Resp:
7:06
